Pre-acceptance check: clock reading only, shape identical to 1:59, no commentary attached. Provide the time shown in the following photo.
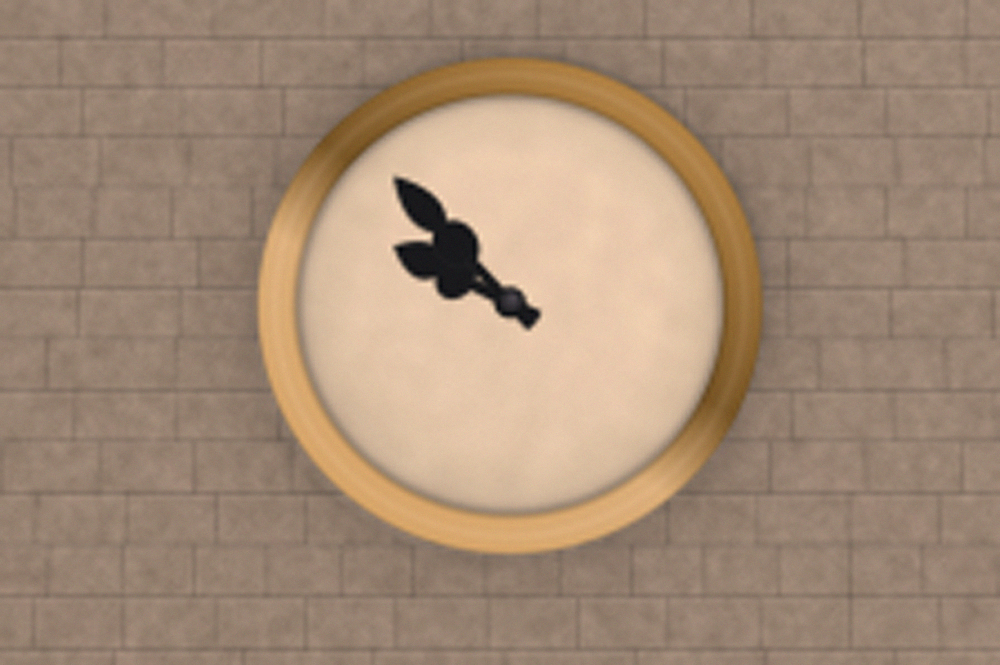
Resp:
9:53
